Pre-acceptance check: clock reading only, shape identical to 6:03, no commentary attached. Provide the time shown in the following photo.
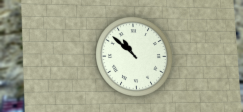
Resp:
10:52
